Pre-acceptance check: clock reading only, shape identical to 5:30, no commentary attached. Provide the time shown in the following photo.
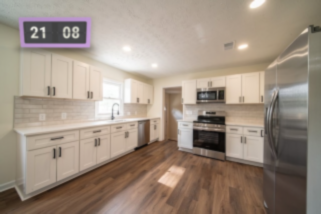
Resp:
21:08
